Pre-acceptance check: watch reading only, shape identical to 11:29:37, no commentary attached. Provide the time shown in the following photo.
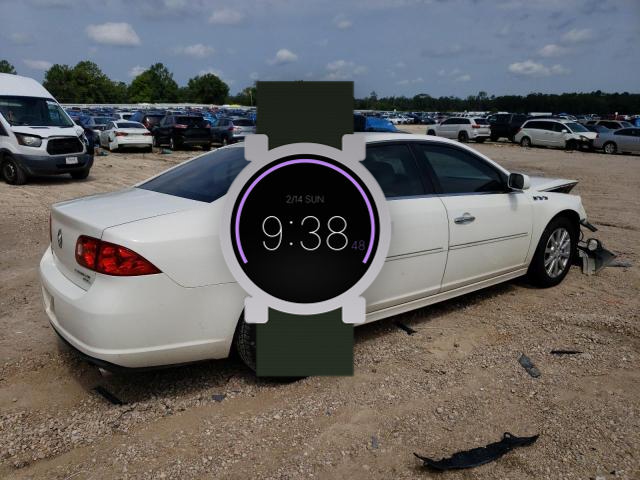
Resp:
9:38:48
